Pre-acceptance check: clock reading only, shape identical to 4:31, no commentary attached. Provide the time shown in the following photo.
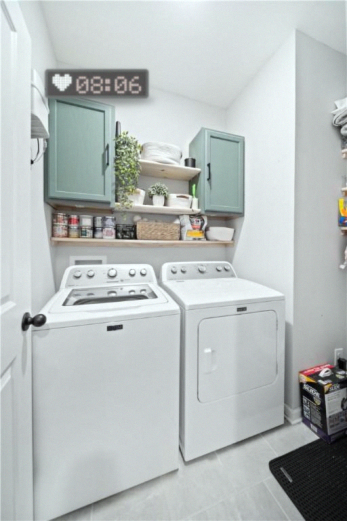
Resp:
8:06
